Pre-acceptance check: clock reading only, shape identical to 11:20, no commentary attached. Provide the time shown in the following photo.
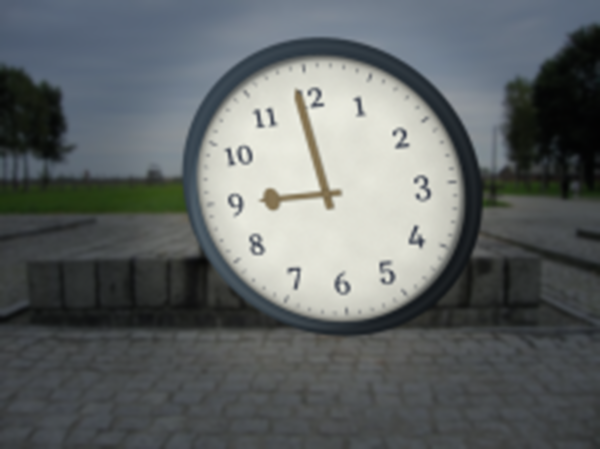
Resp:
8:59
